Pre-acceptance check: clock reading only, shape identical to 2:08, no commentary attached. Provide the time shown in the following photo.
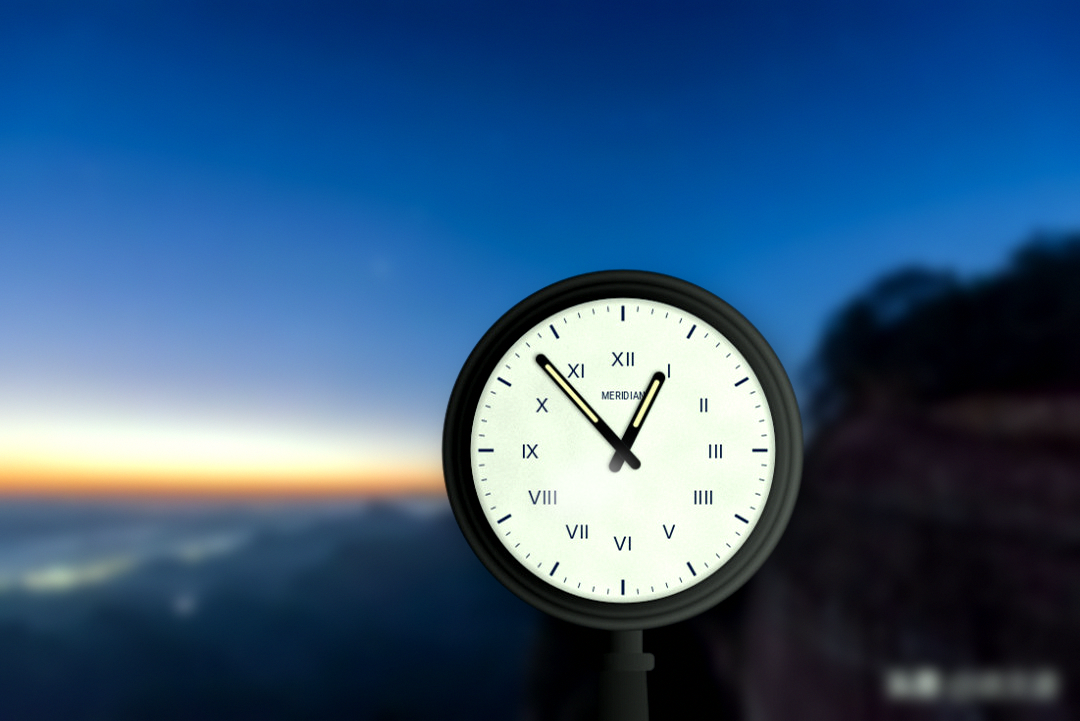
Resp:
12:53
